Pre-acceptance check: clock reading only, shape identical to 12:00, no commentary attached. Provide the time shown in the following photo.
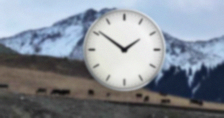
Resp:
1:51
